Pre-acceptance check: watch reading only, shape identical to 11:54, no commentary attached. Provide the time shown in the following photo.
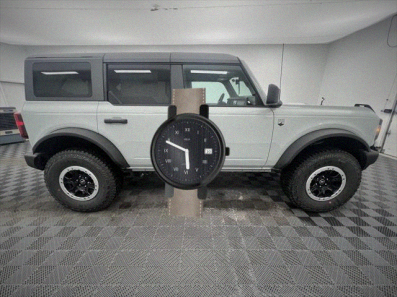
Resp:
5:49
